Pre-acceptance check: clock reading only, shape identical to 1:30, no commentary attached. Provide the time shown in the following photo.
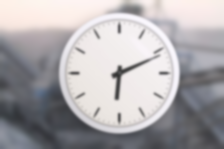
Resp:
6:11
